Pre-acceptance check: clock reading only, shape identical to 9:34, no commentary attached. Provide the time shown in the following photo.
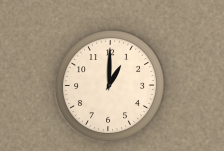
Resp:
1:00
